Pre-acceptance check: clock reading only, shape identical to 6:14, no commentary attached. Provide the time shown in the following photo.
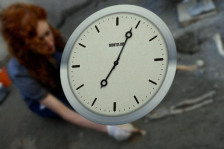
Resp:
7:04
